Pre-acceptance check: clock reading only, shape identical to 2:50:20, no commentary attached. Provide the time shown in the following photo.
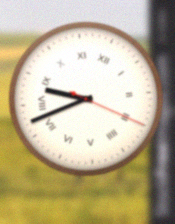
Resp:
8:37:15
